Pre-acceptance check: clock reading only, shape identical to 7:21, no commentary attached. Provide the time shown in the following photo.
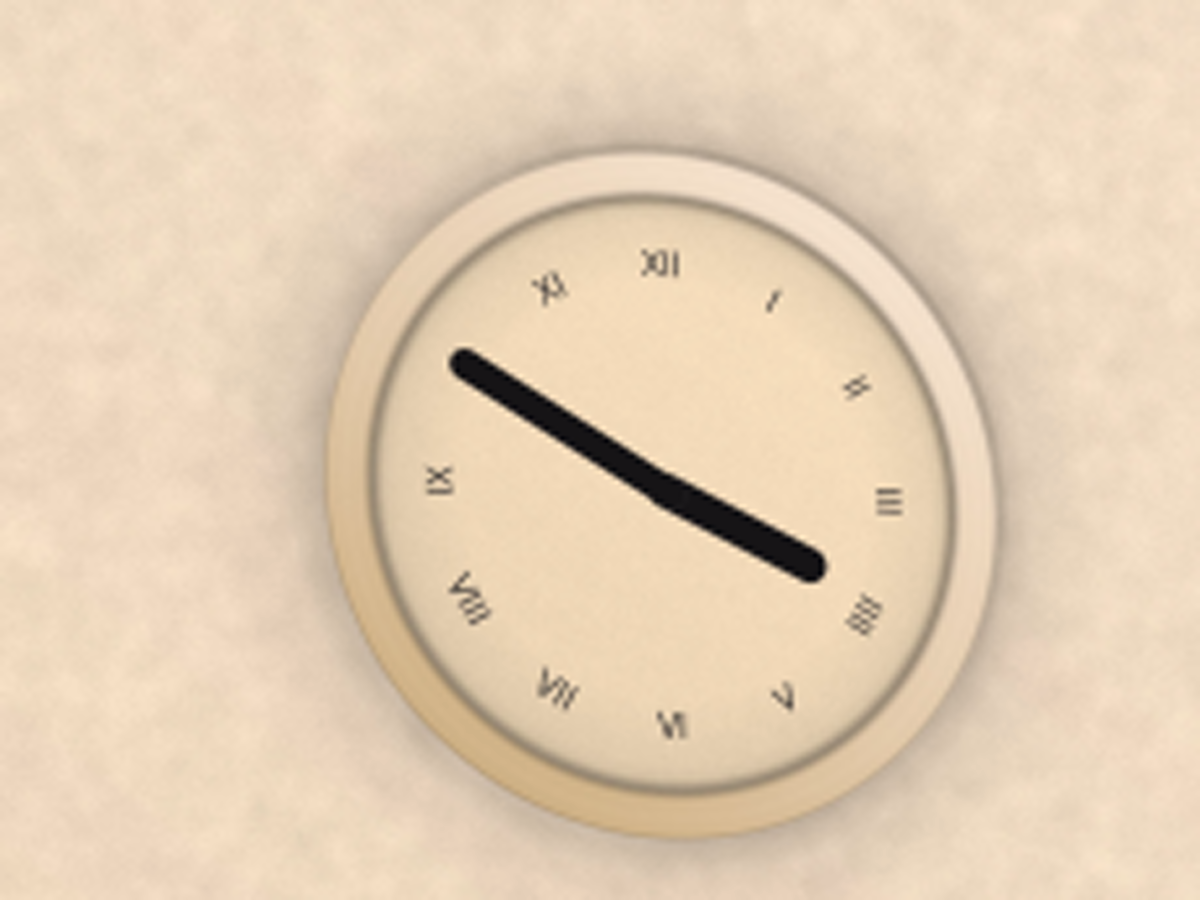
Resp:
3:50
